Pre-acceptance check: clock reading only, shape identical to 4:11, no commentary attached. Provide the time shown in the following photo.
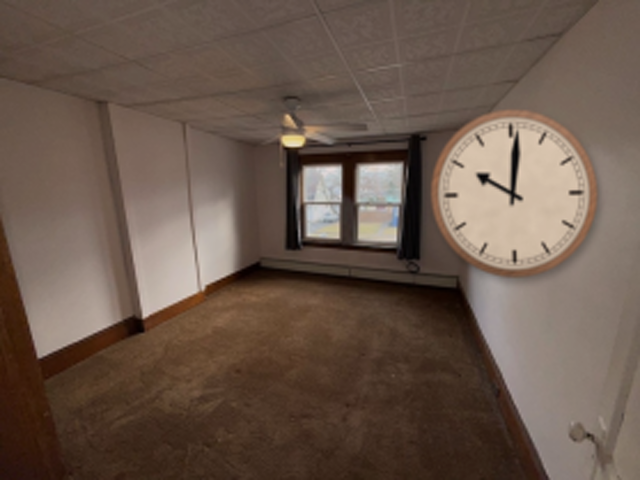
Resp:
10:01
